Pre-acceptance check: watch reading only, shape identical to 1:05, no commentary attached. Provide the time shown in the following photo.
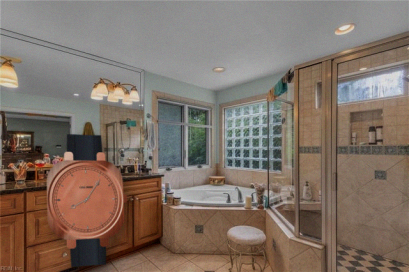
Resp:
8:06
